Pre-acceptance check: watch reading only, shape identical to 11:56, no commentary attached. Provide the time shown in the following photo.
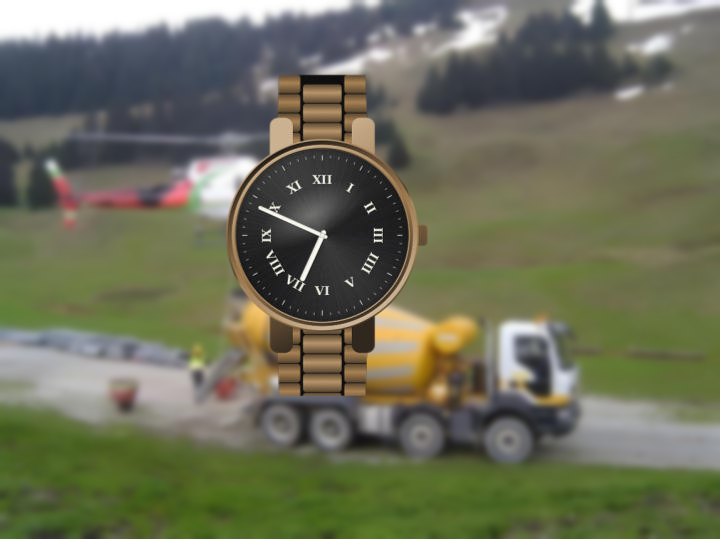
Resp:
6:49
